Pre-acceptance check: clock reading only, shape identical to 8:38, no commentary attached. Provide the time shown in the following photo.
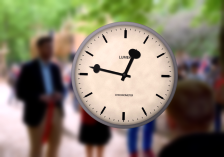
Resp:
12:47
